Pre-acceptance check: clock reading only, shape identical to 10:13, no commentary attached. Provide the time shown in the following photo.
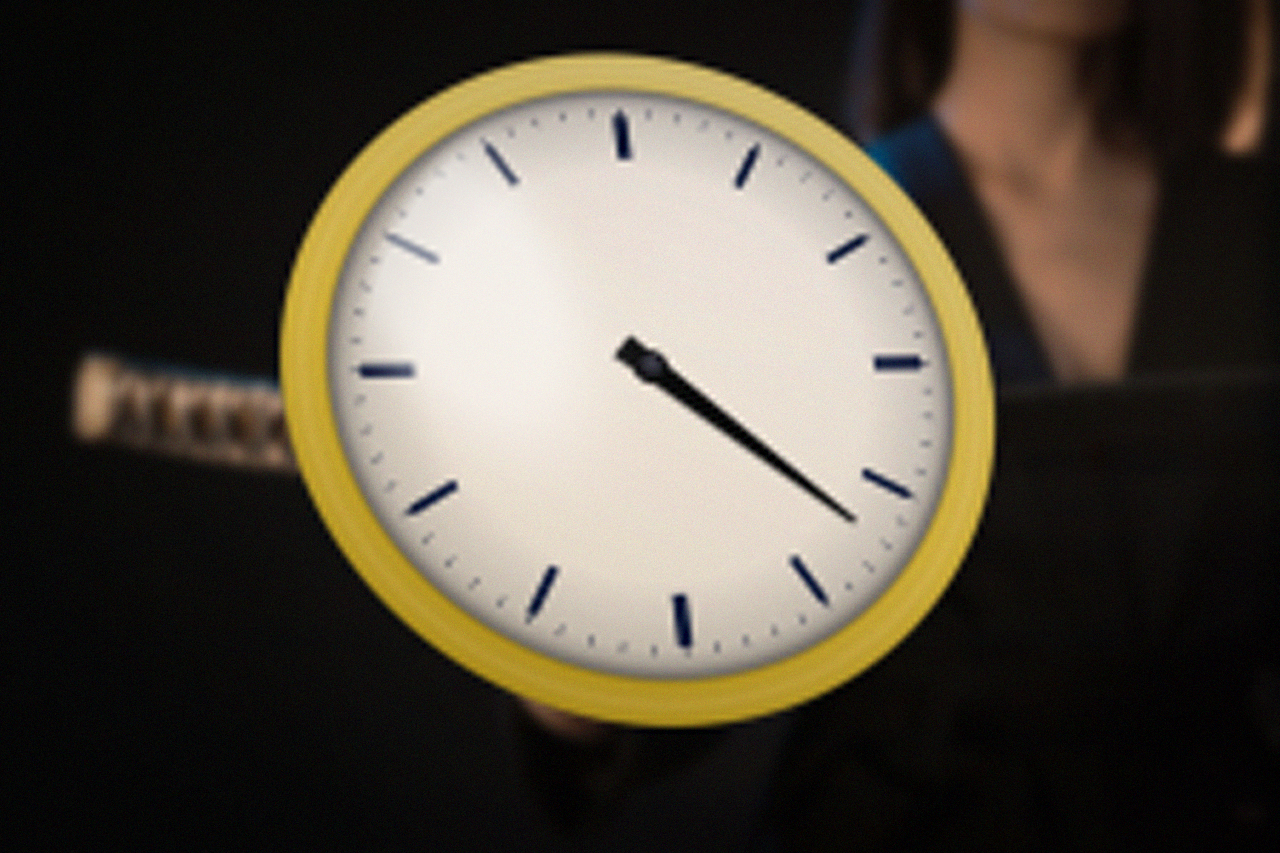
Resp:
4:22
